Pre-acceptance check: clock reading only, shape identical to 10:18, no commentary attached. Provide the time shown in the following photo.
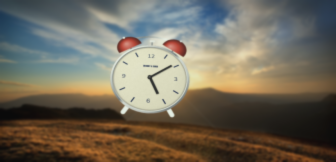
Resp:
5:09
